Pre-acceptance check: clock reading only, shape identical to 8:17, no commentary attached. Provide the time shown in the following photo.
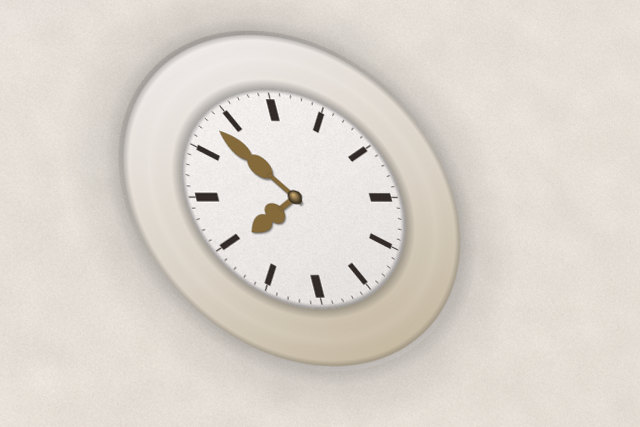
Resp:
7:53
